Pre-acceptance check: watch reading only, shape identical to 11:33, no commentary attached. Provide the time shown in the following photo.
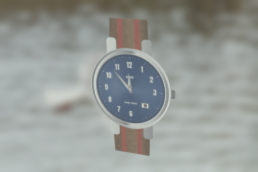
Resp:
11:53
